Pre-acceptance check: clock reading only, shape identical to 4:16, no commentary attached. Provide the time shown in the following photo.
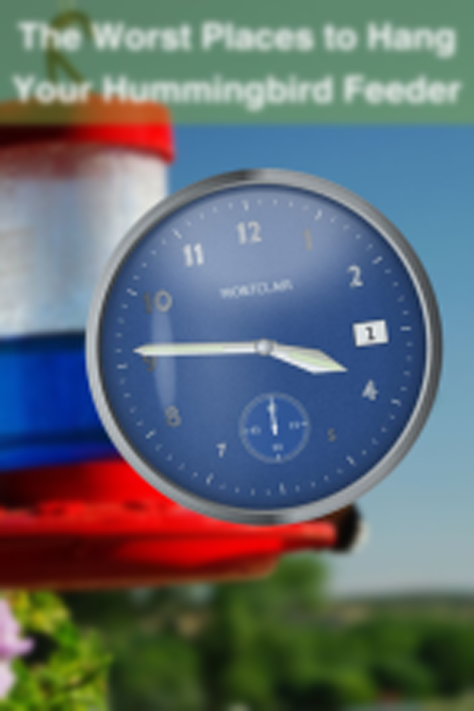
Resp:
3:46
